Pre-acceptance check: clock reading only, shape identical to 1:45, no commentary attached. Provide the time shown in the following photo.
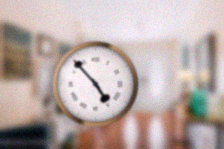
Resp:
4:53
